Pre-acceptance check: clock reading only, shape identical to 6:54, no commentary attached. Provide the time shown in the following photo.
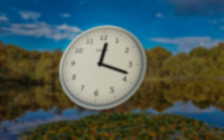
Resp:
12:18
